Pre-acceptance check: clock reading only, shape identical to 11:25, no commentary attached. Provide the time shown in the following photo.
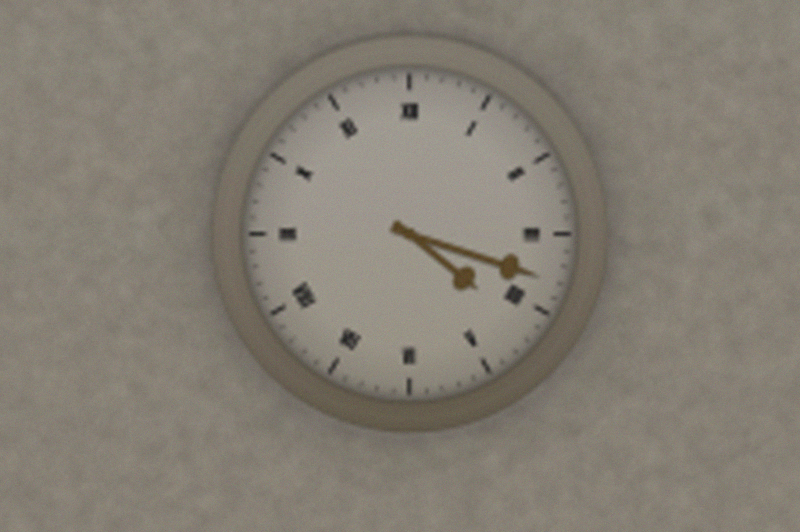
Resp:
4:18
